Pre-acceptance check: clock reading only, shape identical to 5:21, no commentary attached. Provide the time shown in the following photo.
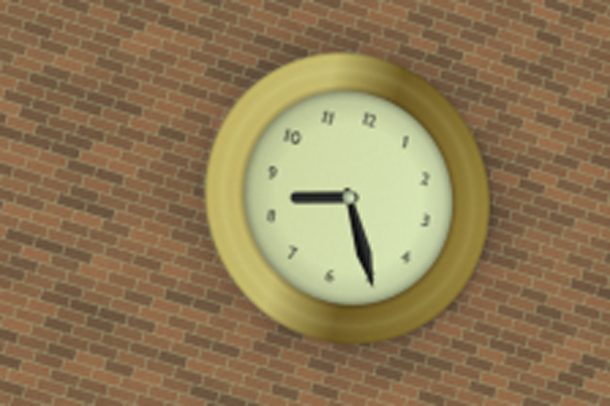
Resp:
8:25
